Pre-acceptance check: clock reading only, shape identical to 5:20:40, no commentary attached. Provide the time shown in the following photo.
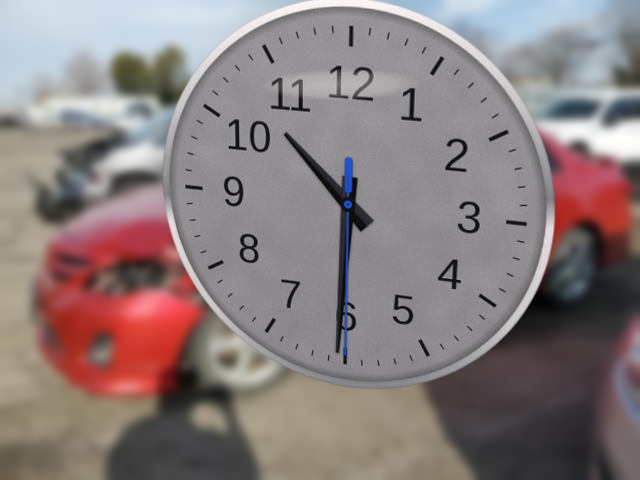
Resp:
10:30:30
